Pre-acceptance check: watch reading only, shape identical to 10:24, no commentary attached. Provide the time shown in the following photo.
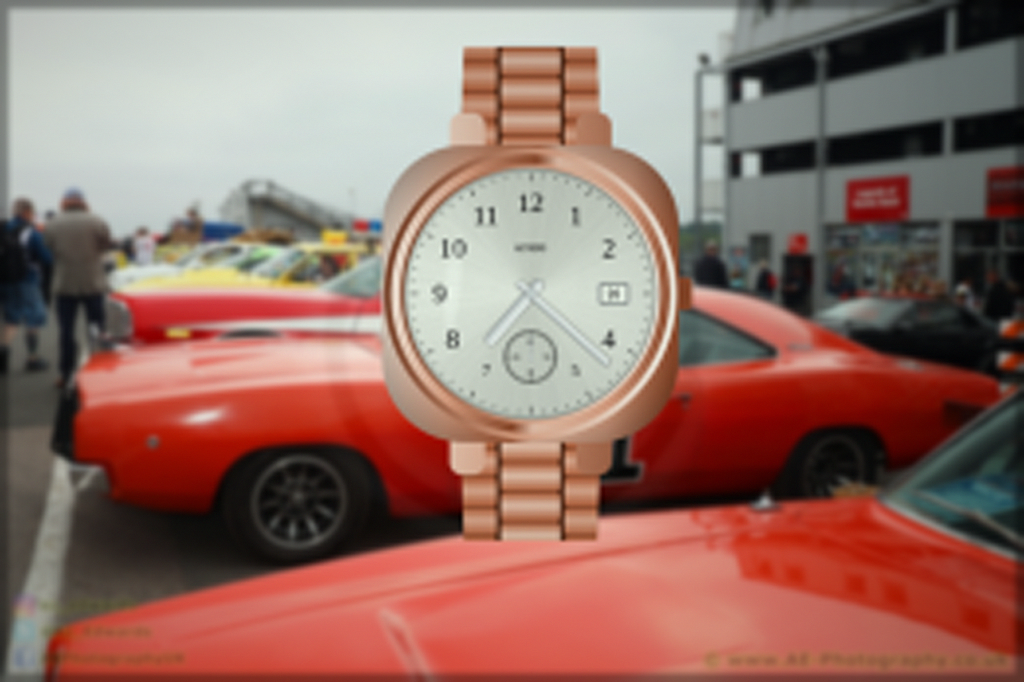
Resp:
7:22
